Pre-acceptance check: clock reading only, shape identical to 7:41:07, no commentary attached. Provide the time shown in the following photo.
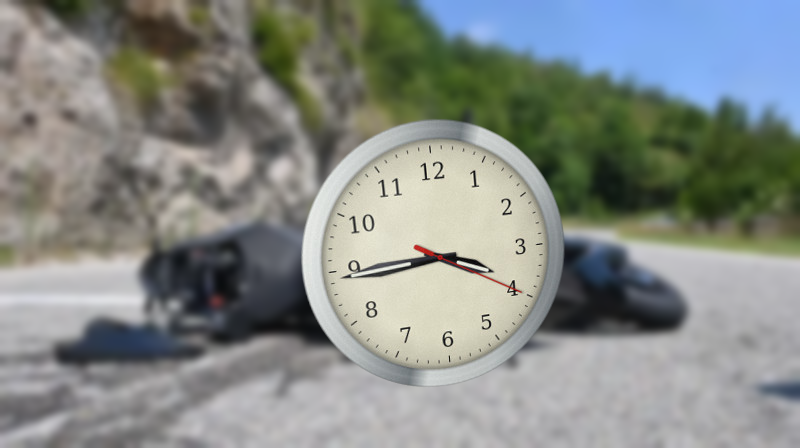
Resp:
3:44:20
